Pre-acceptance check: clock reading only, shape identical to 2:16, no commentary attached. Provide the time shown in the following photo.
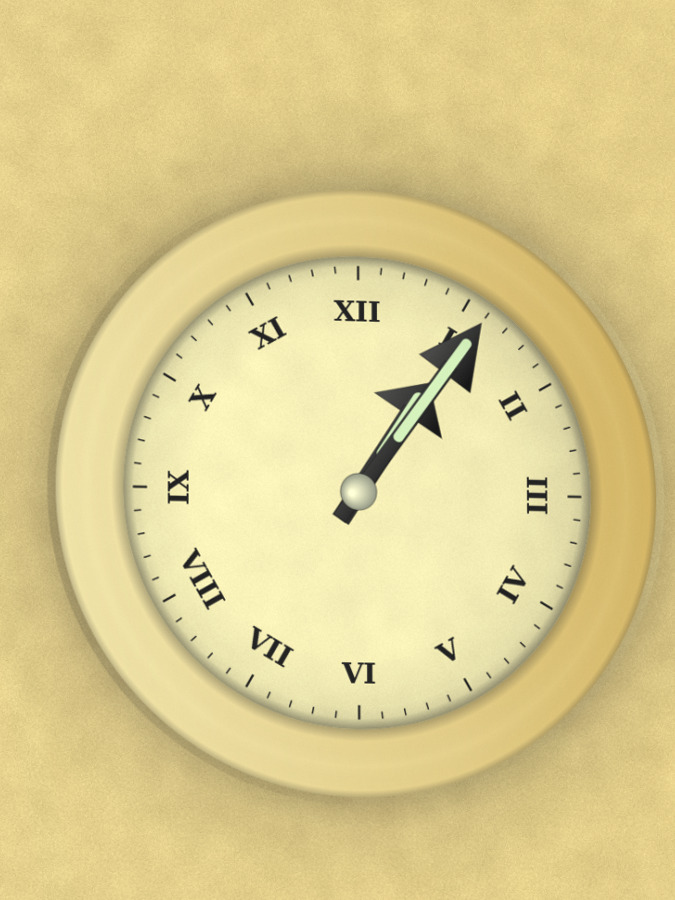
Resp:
1:06
